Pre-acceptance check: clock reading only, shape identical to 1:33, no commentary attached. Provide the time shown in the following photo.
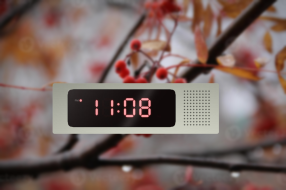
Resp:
11:08
